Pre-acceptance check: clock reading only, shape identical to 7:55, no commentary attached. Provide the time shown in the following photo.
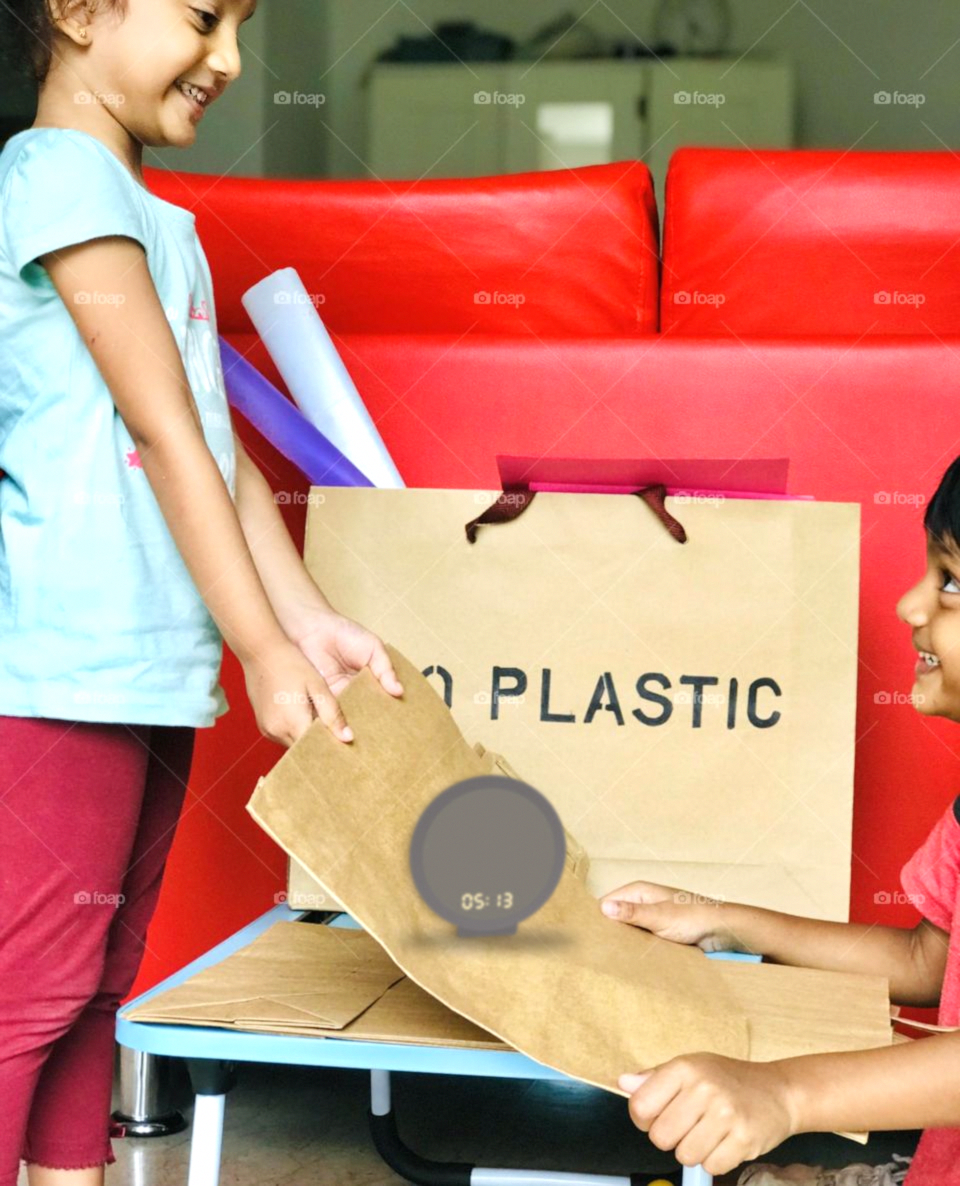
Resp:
5:13
